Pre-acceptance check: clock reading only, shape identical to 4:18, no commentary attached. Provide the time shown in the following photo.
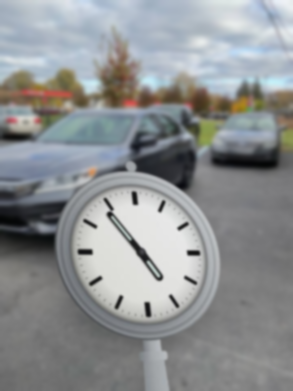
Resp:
4:54
